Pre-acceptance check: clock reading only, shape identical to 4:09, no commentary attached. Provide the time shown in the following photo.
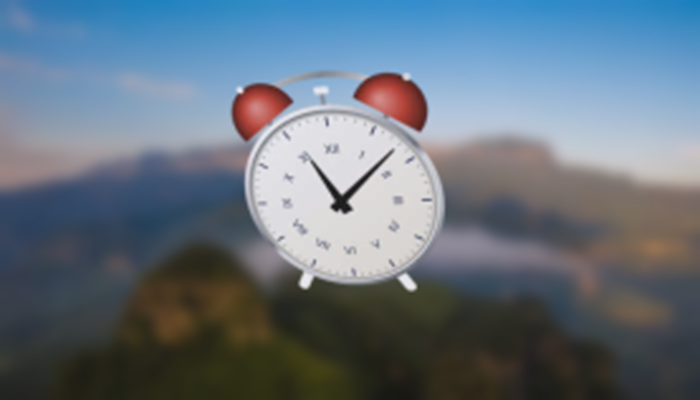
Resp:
11:08
